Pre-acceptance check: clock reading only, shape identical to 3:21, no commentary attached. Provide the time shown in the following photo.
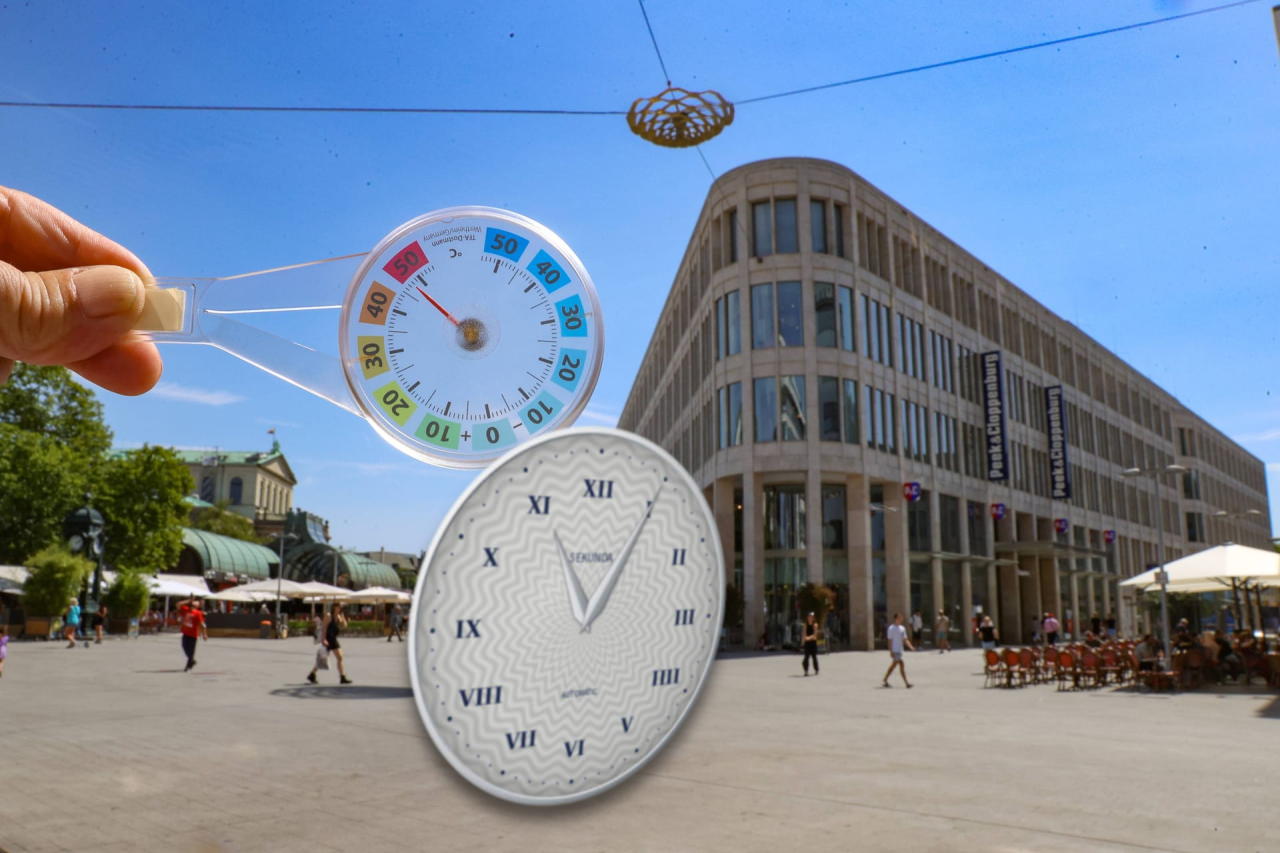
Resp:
11:05
